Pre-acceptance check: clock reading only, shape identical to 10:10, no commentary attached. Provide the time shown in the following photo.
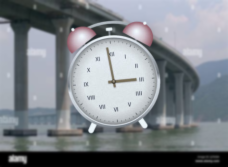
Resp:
2:59
